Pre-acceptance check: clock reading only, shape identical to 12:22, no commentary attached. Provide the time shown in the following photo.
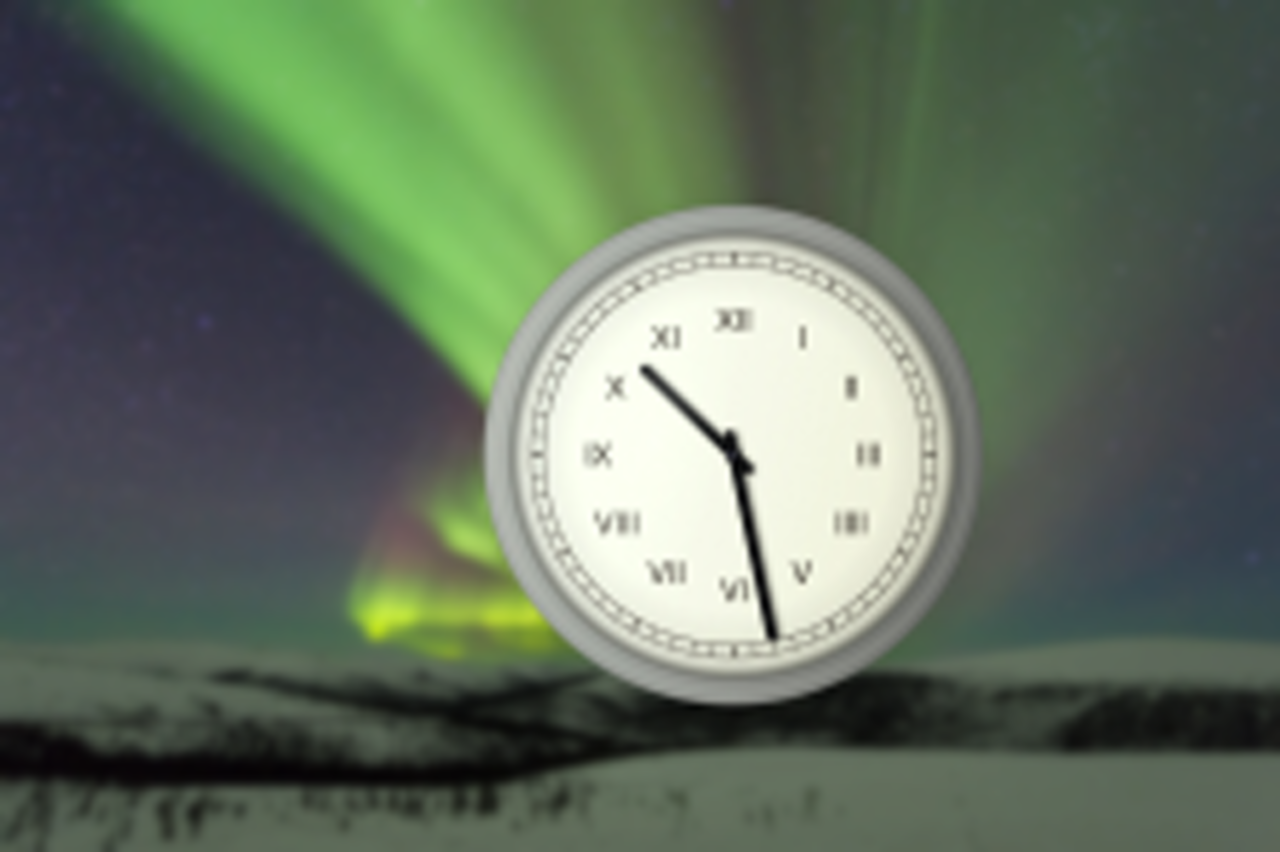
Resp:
10:28
